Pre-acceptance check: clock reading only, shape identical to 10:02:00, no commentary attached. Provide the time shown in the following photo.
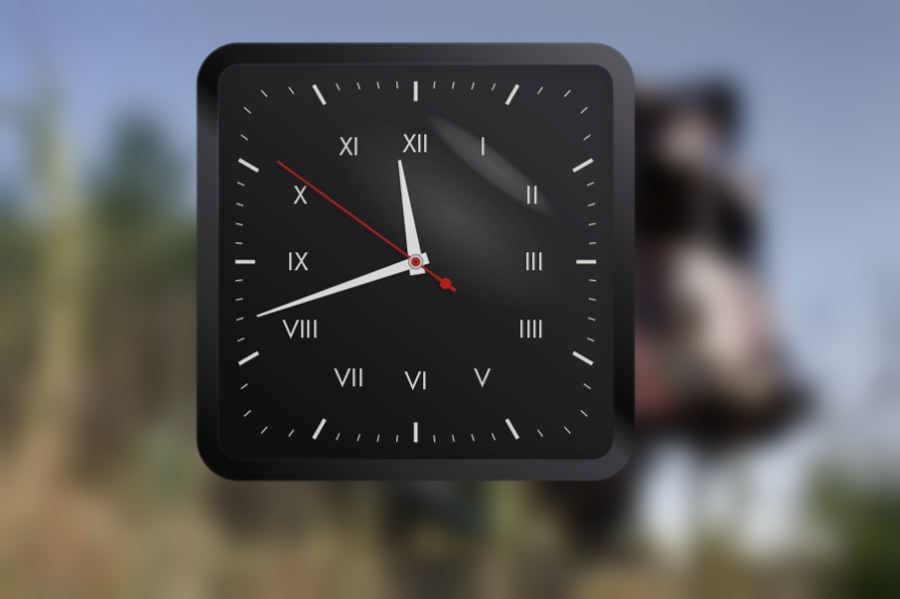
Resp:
11:41:51
